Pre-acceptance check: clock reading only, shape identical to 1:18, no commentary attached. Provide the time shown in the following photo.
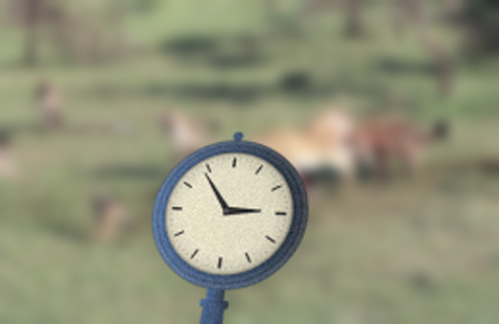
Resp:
2:54
